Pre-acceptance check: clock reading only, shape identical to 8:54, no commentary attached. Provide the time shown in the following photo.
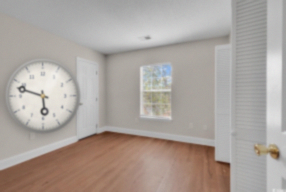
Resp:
5:48
